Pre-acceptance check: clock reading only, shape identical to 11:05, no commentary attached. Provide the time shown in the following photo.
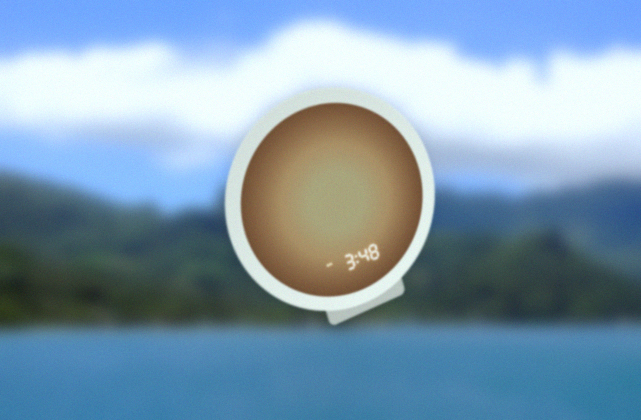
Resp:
3:48
